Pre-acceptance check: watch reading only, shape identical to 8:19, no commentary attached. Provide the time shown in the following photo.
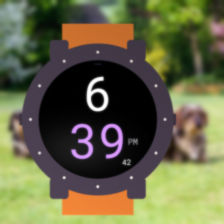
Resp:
6:39
